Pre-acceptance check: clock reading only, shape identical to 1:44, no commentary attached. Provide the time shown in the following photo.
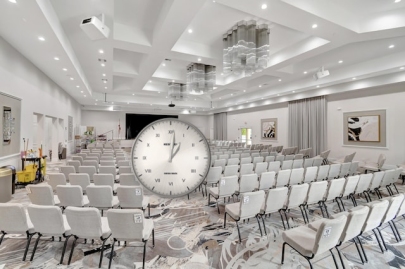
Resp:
1:01
